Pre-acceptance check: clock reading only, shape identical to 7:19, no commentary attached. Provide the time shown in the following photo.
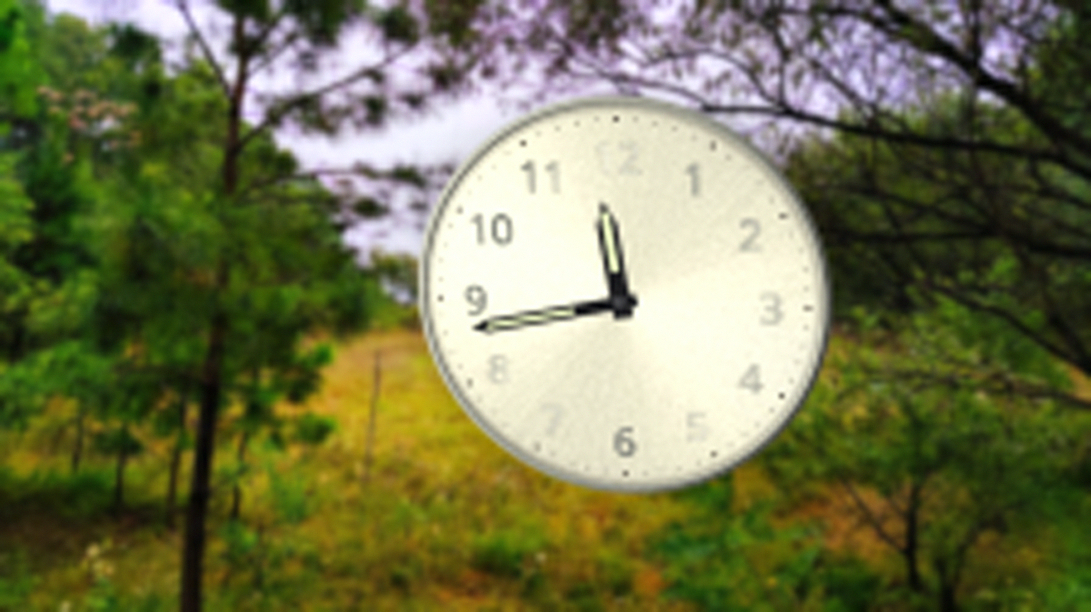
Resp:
11:43
